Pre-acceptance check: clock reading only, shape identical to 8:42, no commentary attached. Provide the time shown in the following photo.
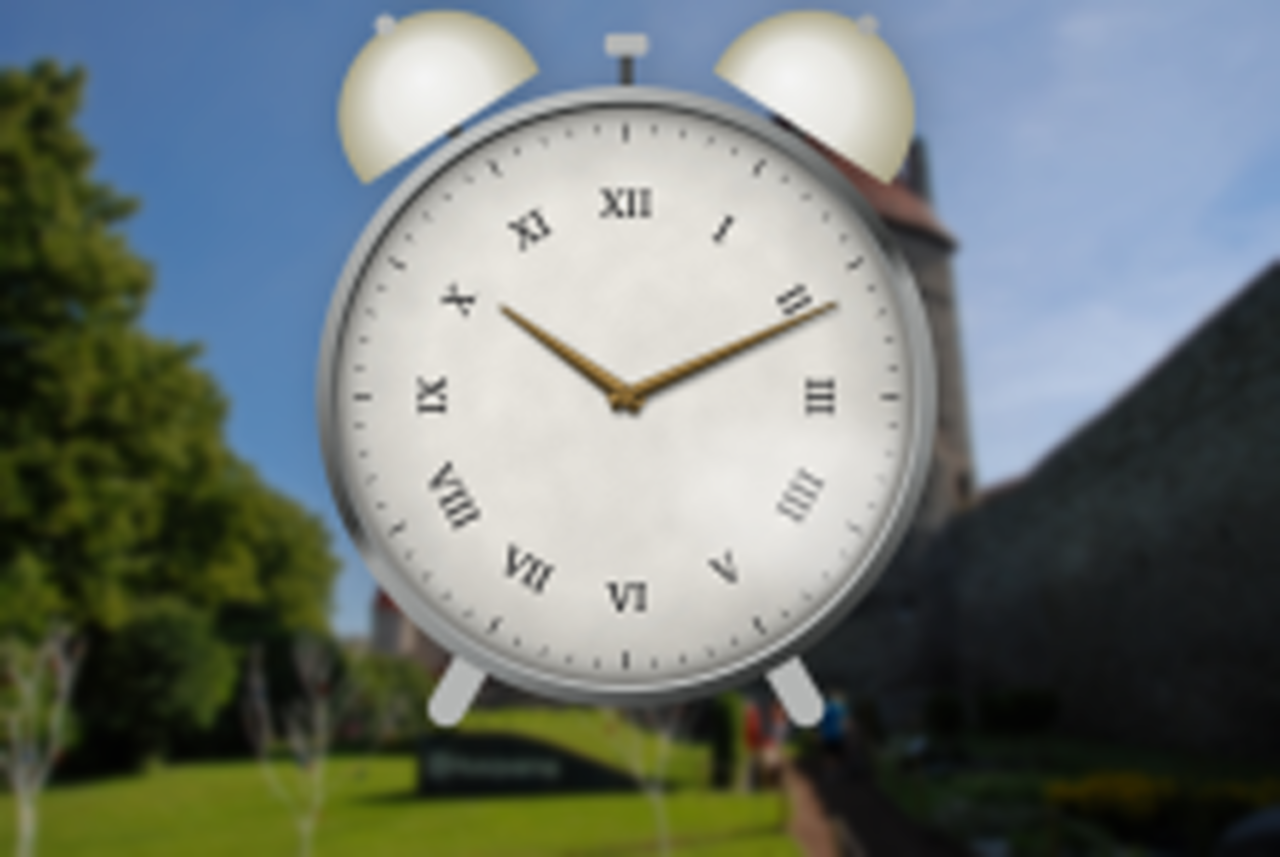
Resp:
10:11
